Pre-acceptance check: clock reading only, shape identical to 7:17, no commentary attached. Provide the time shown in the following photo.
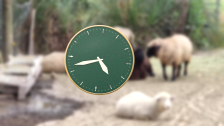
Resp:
4:42
